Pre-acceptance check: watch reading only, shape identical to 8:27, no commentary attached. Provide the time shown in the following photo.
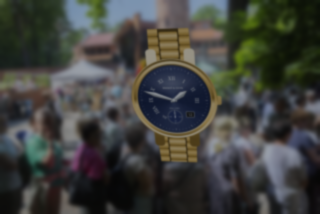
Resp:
1:48
